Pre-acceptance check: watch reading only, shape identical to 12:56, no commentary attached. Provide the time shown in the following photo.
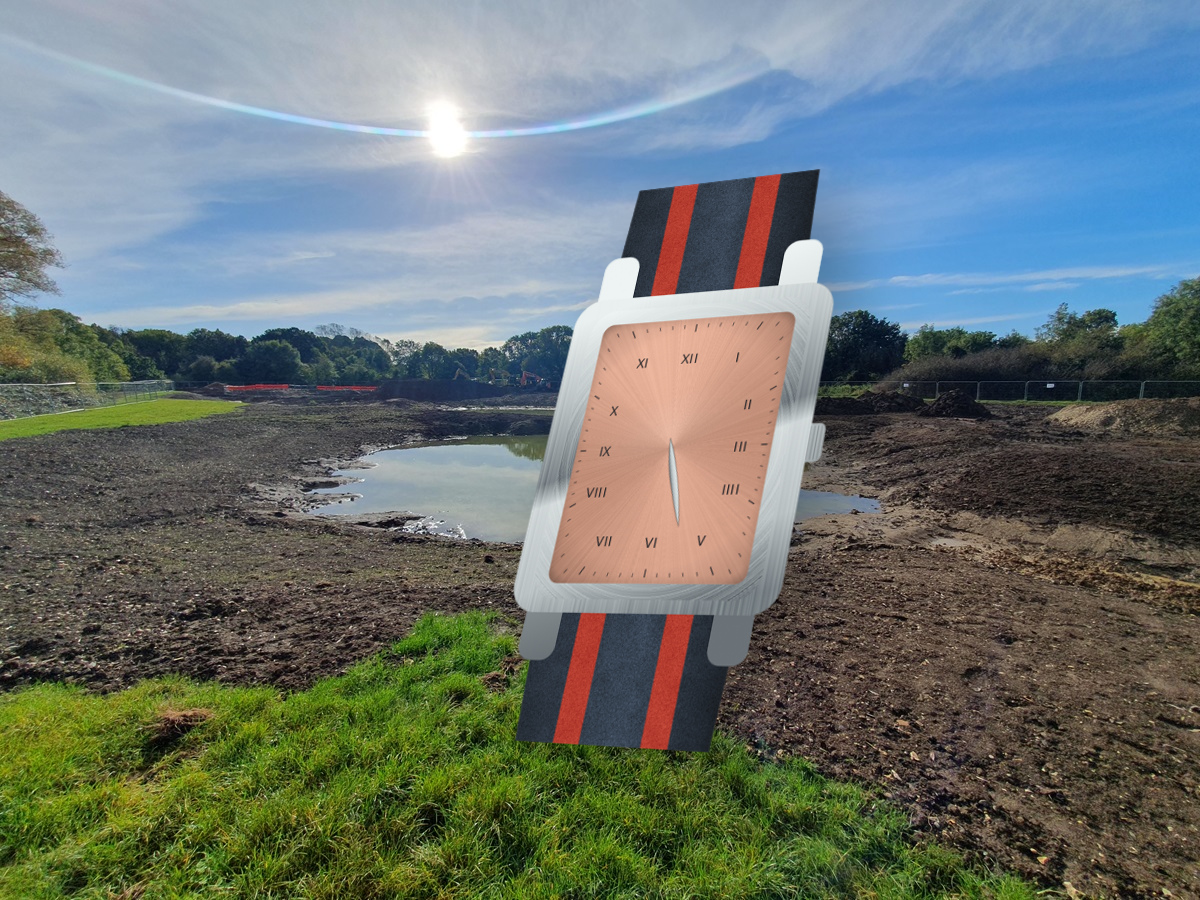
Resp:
5:27
